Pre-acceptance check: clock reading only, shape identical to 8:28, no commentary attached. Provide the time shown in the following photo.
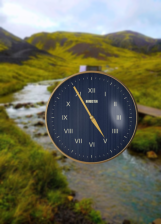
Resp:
4:55
